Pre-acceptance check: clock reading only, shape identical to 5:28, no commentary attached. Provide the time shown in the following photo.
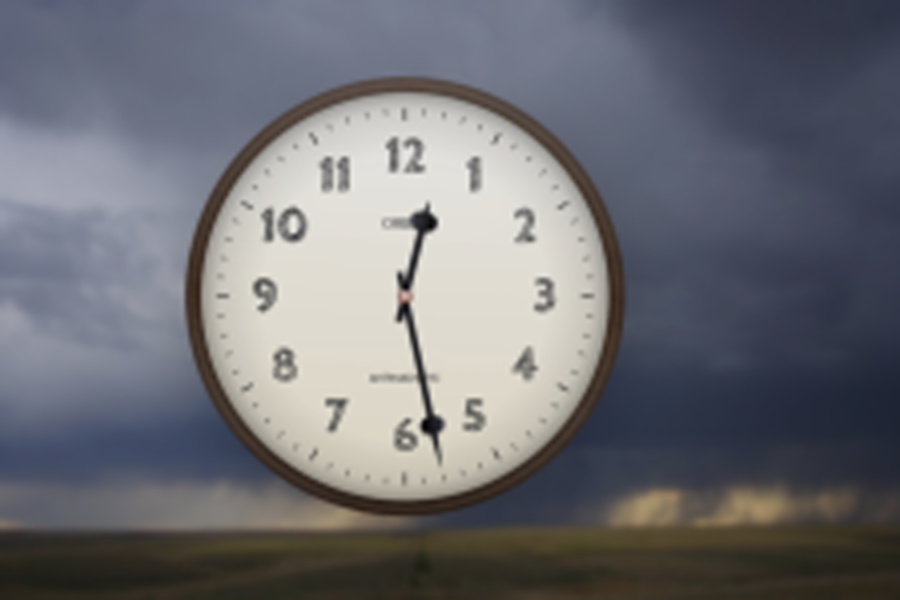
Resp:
12:28
